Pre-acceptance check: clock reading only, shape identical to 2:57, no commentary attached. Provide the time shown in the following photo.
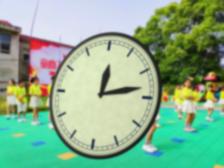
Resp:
12:13
